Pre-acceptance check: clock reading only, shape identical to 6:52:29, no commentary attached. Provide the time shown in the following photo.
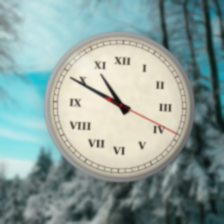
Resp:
10:49:19
